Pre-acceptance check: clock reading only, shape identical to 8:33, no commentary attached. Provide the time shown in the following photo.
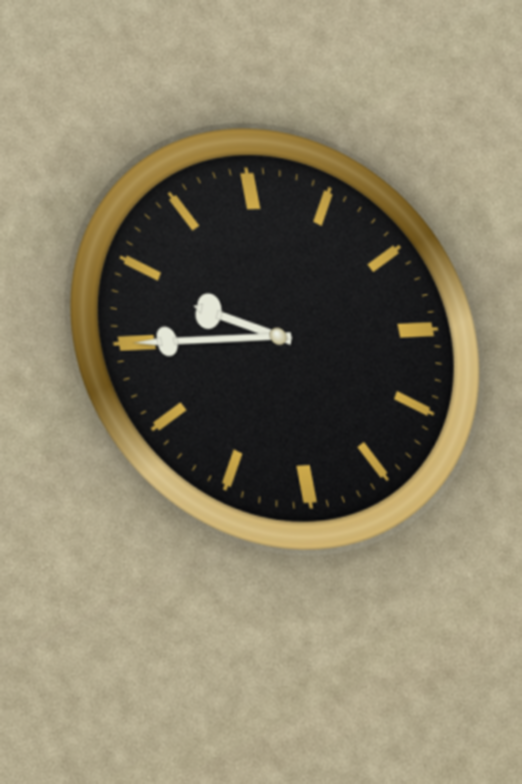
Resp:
9:45
